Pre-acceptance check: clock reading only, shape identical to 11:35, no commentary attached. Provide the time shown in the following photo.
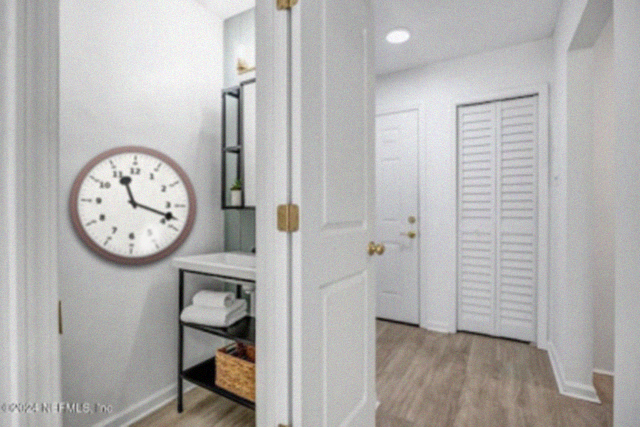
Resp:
11:18
